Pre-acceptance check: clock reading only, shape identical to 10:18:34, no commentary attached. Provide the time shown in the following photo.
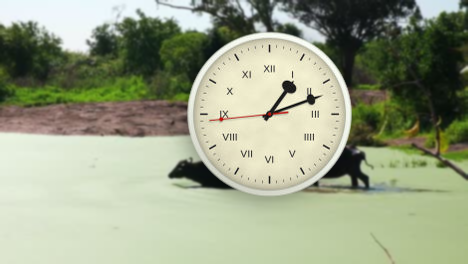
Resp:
1:11:44
